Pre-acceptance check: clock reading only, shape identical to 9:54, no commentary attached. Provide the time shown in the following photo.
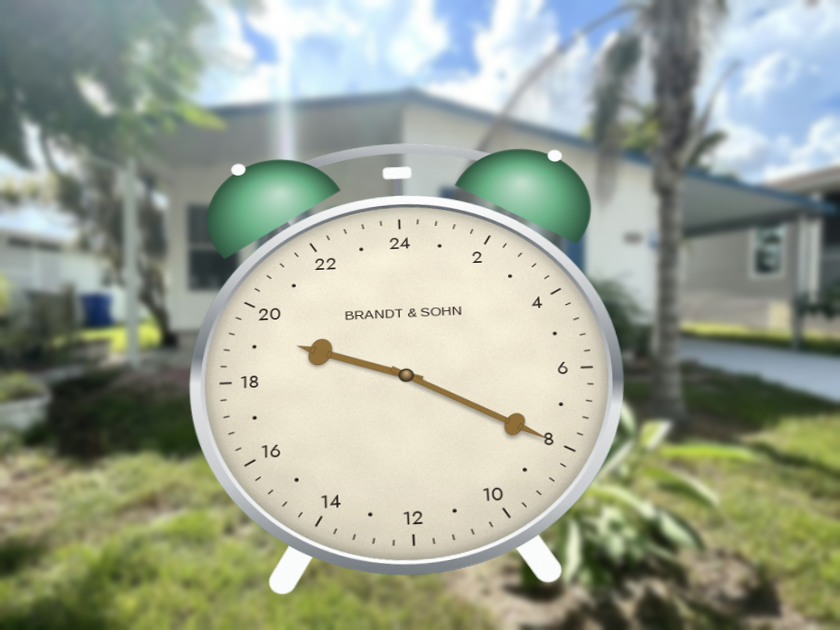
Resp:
19:20
